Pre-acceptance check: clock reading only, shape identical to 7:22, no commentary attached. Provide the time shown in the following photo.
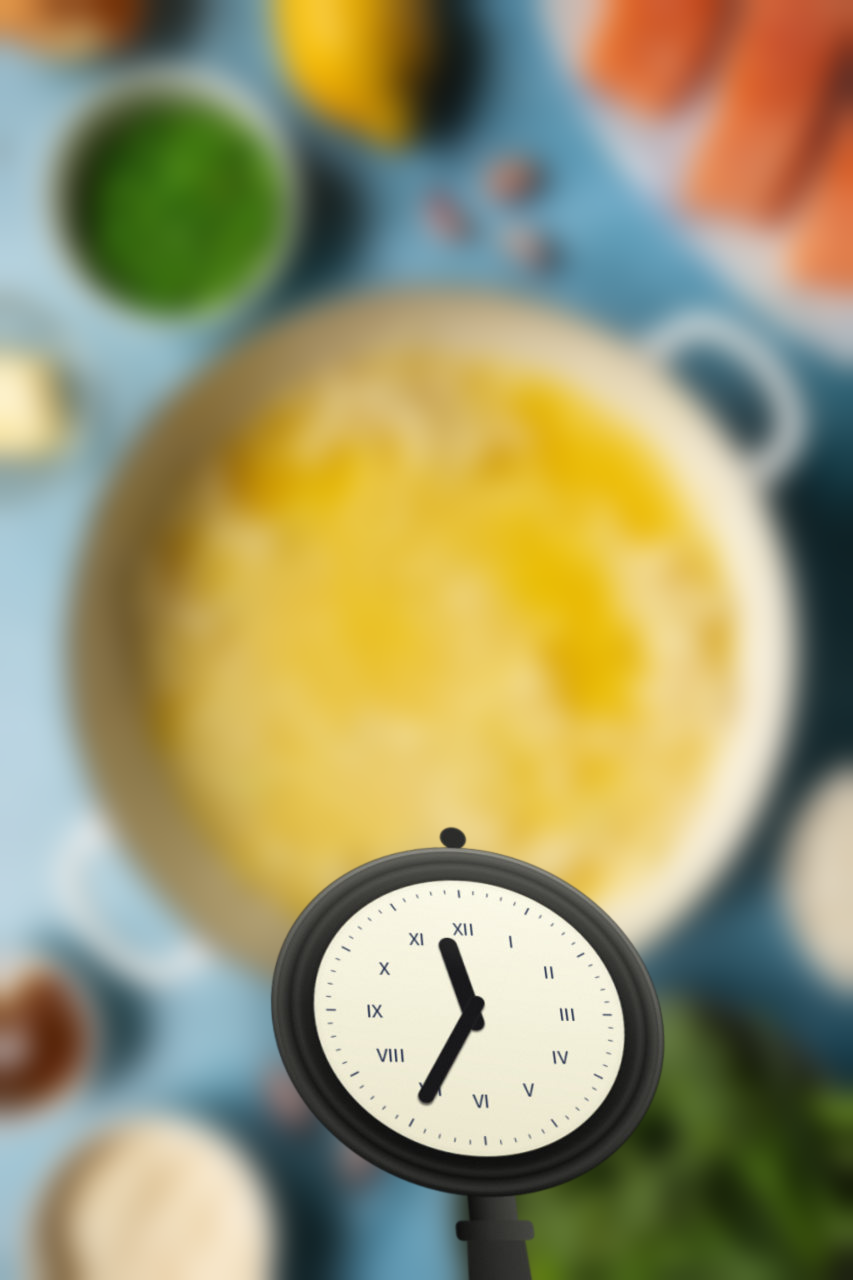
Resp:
11:35
